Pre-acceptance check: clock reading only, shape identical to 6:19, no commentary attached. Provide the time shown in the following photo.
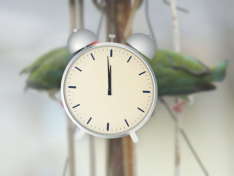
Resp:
11:59
